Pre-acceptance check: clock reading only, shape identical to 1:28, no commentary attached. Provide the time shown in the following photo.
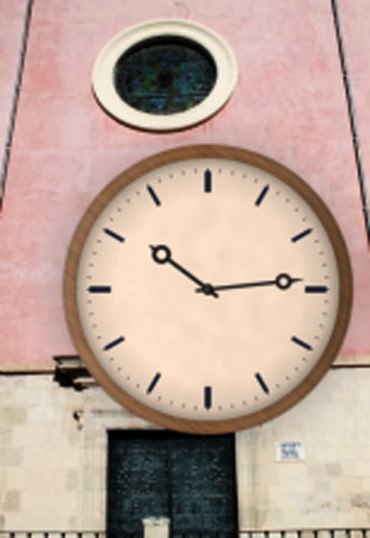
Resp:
10:14
